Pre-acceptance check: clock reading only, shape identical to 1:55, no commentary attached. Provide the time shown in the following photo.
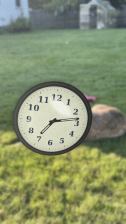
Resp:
7:13
